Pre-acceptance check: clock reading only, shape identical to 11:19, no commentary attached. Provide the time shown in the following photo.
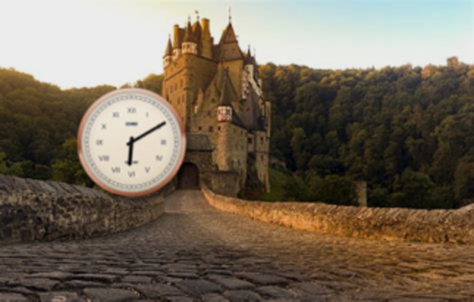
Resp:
6:10
